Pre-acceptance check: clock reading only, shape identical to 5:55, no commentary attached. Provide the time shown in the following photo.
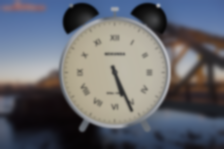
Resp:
5:26
